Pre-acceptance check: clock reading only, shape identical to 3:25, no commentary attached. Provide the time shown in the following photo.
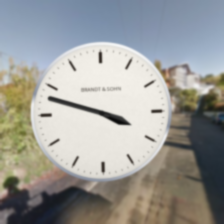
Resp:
3:48
